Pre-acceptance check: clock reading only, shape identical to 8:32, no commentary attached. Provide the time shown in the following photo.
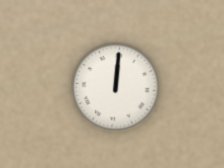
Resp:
12:00
